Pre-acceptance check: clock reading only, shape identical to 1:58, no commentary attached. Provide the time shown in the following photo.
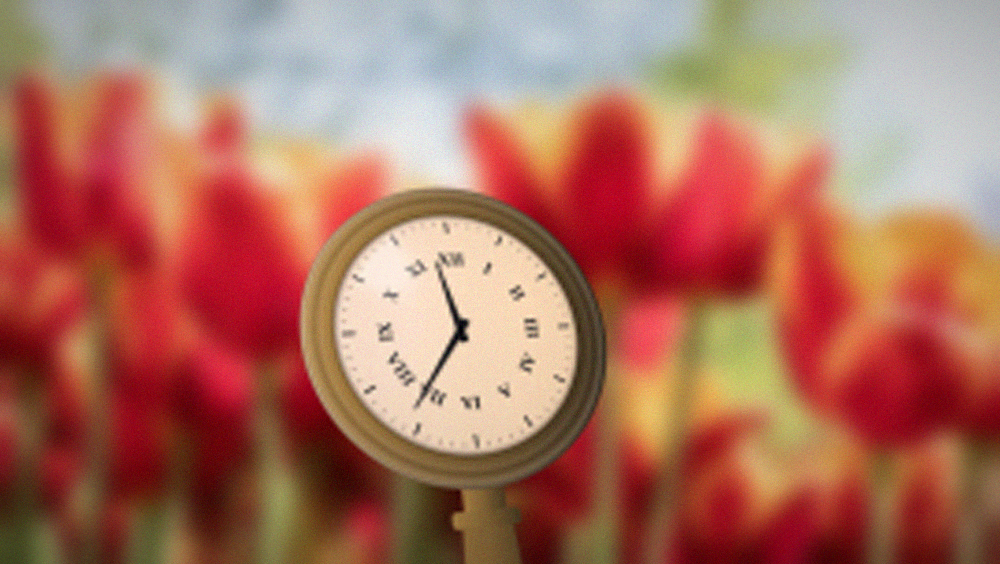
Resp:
11:36
